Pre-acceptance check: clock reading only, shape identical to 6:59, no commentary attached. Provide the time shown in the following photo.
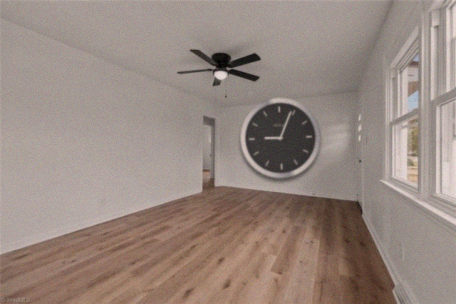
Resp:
9:04
